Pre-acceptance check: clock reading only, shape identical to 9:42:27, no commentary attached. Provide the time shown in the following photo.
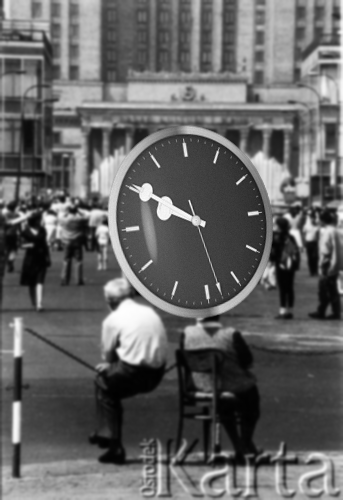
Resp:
9:50:28
